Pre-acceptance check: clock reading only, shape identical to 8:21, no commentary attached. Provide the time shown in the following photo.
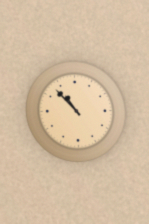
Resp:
10:53
